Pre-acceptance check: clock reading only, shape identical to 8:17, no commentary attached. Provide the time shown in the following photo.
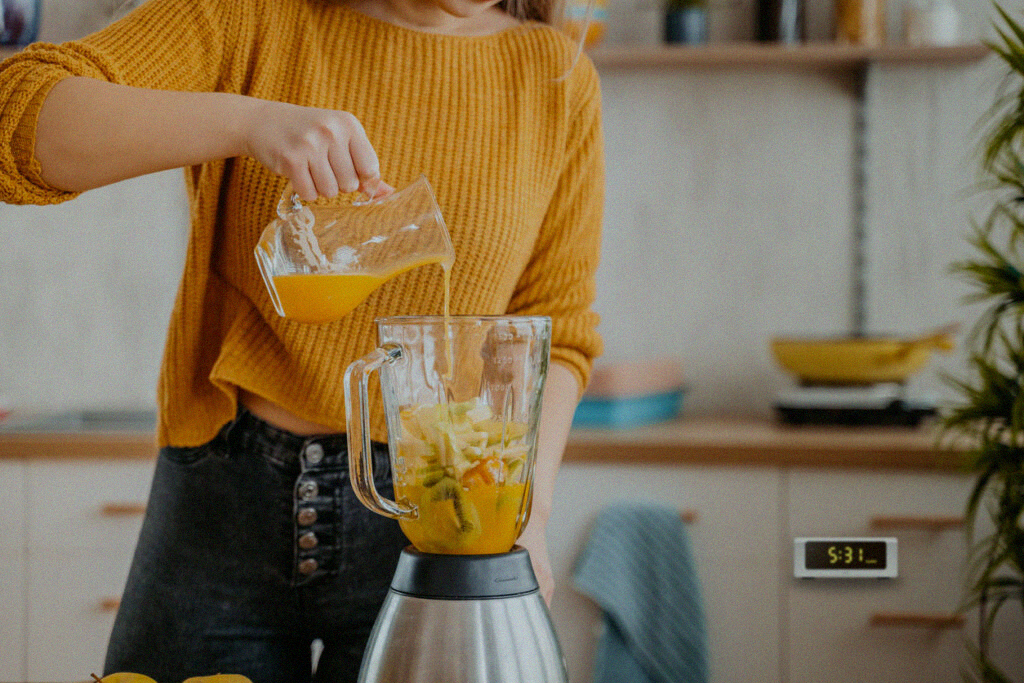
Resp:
5:31
